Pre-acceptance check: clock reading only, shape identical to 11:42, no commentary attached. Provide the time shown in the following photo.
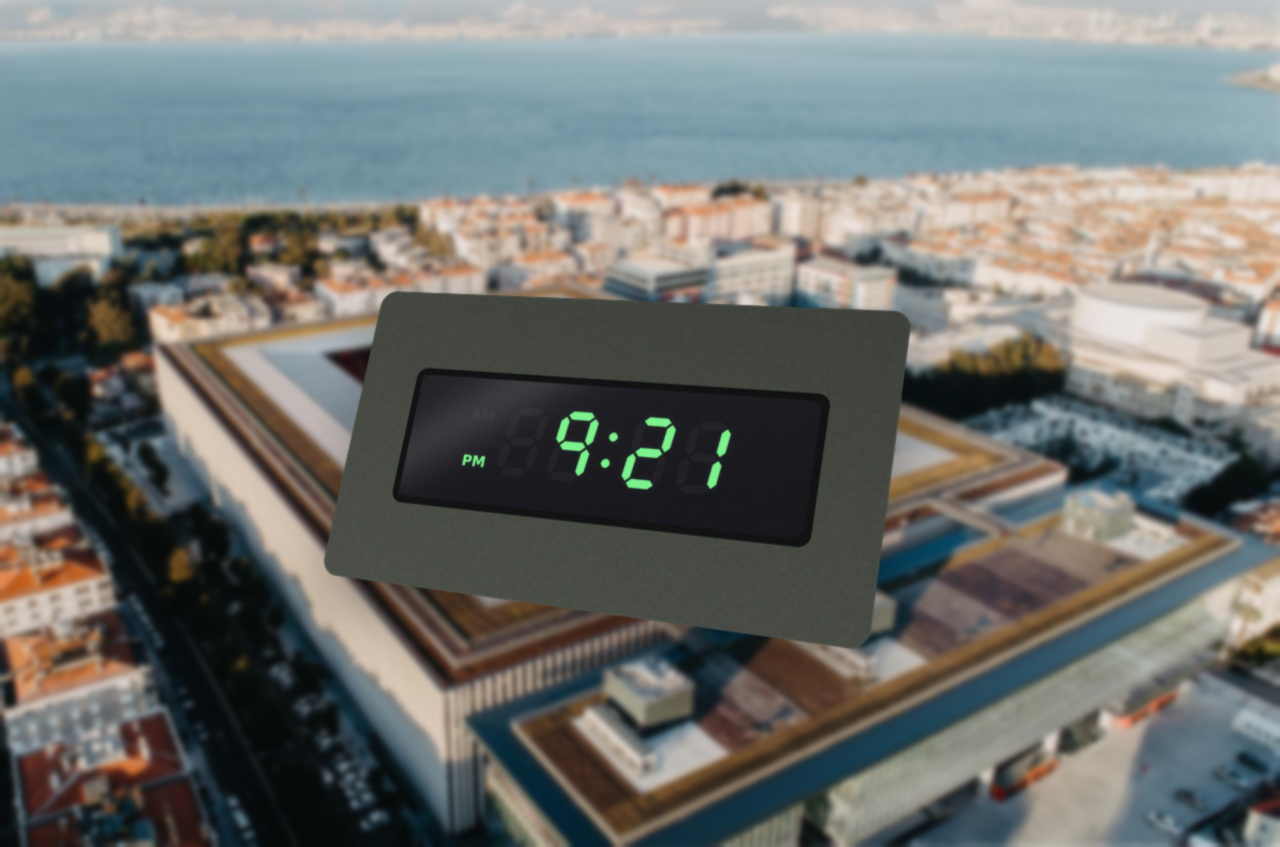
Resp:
9:21
